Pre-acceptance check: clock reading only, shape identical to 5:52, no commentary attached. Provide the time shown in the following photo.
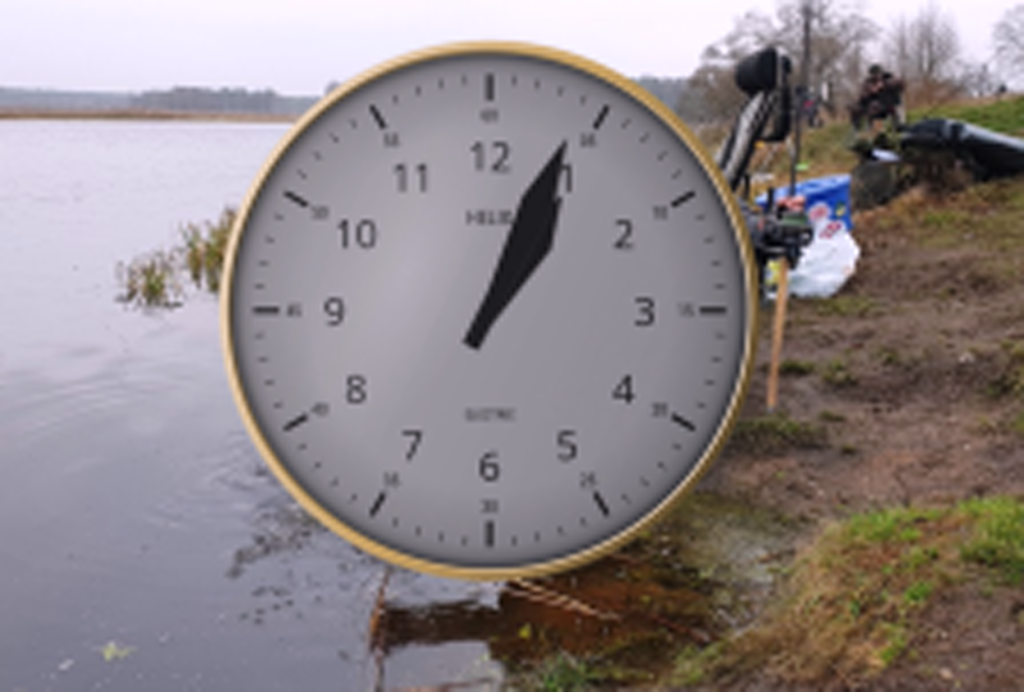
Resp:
1:04
